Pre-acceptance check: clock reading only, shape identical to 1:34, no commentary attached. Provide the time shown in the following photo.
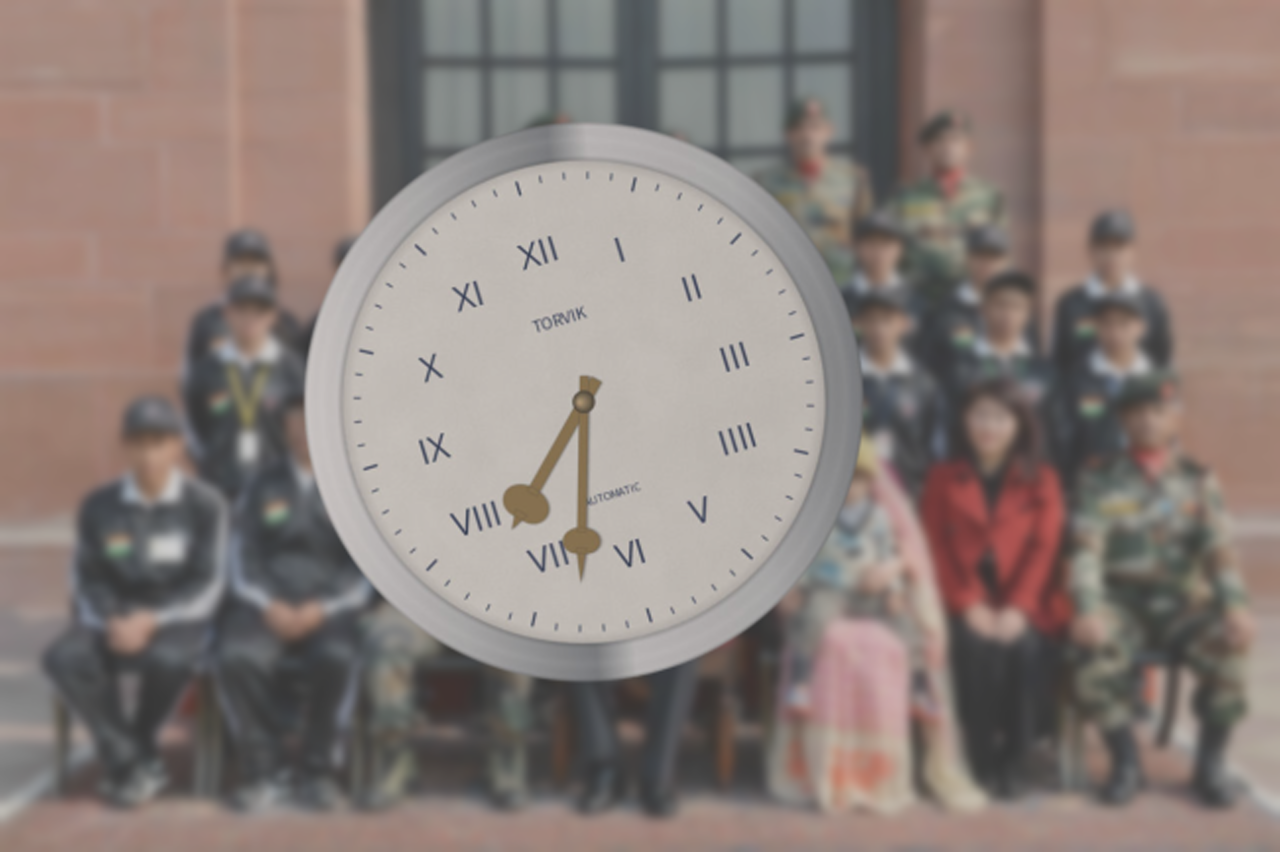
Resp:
7:33
